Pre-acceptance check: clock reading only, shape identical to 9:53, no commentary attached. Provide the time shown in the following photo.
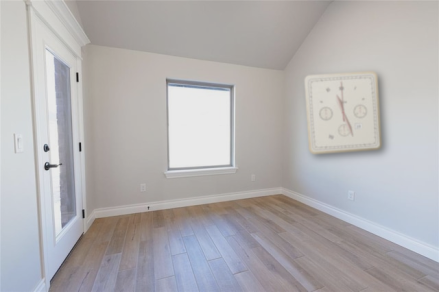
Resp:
11:27
